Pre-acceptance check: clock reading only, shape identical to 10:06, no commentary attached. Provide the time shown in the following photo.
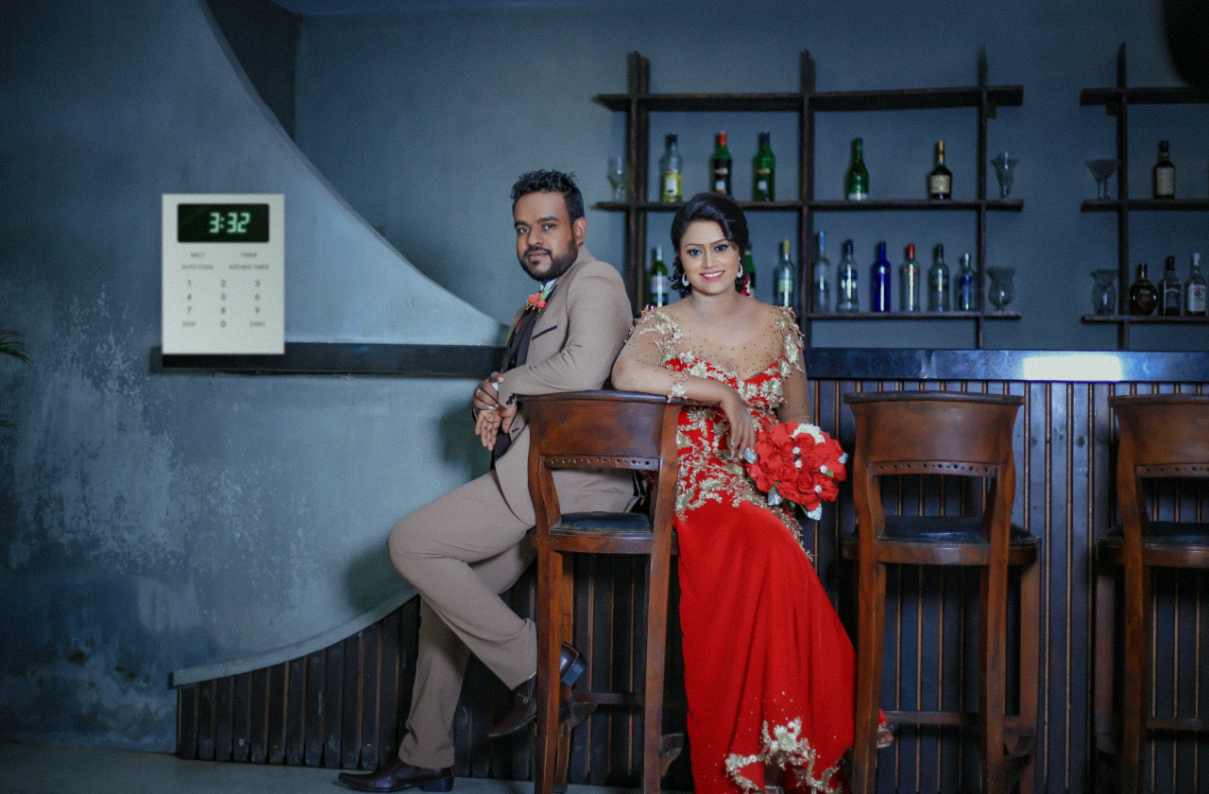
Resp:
3:32
